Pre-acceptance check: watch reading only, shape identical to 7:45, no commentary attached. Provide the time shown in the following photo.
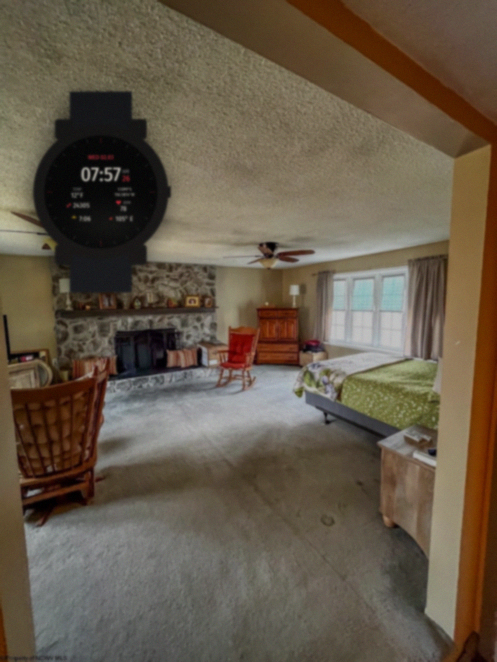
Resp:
7:57
